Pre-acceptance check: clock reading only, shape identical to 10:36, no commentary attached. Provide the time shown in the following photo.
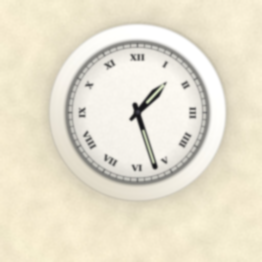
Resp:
1:27
